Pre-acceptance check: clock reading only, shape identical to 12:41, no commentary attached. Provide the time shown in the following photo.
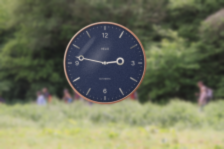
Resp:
2:47
